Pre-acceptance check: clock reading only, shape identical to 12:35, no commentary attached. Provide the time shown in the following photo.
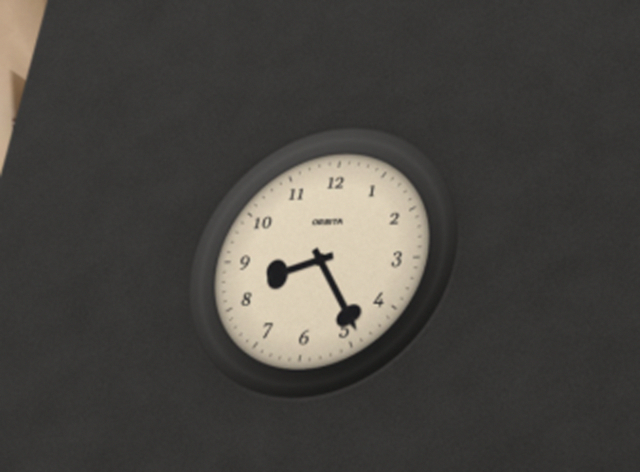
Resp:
8:24
